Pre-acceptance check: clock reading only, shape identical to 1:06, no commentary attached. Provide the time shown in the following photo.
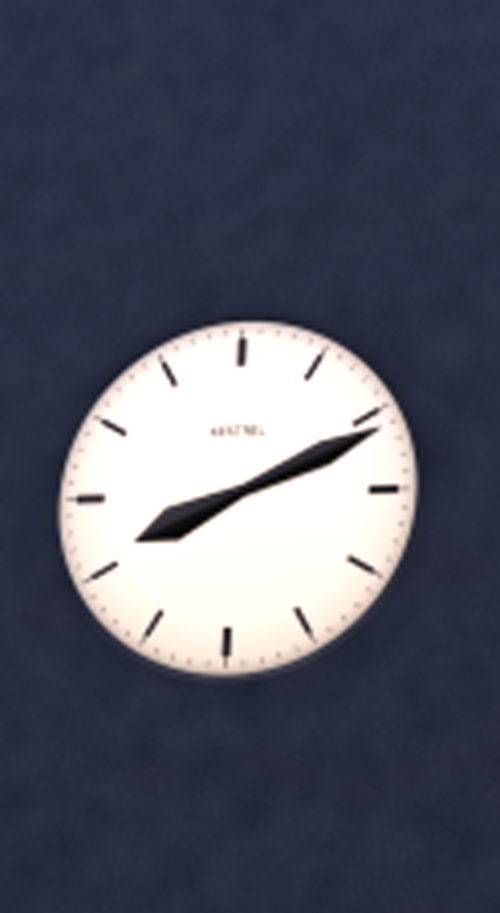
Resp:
8:11
